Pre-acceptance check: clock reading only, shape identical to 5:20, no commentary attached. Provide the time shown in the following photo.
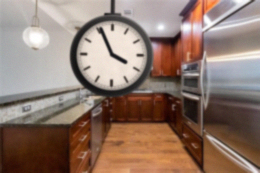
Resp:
3:56
